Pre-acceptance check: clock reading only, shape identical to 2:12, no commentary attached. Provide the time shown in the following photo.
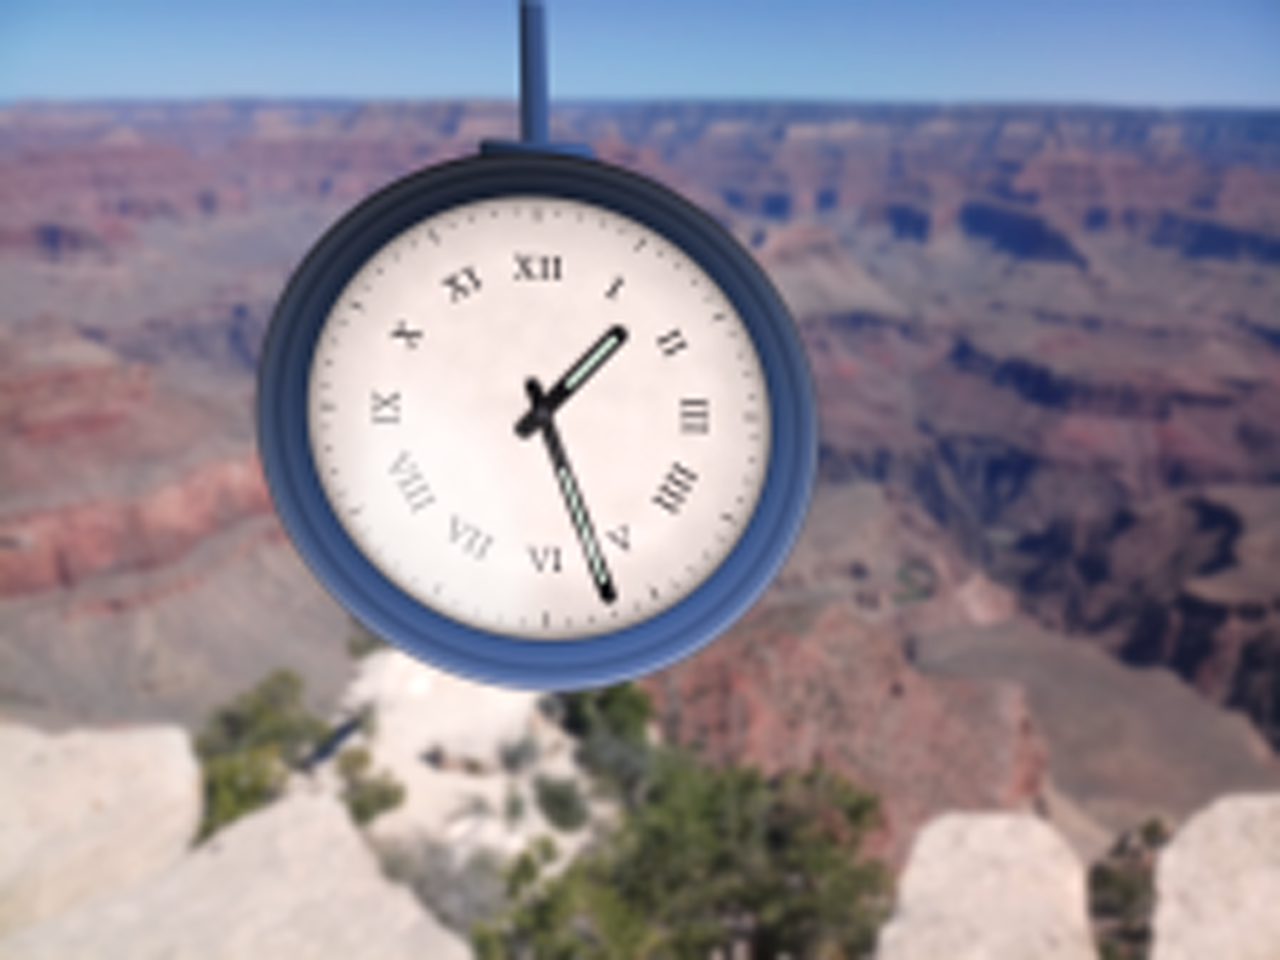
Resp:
1:27
